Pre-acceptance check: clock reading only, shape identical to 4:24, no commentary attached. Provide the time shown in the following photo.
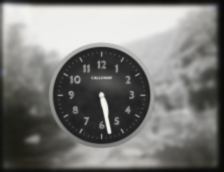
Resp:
5:28
